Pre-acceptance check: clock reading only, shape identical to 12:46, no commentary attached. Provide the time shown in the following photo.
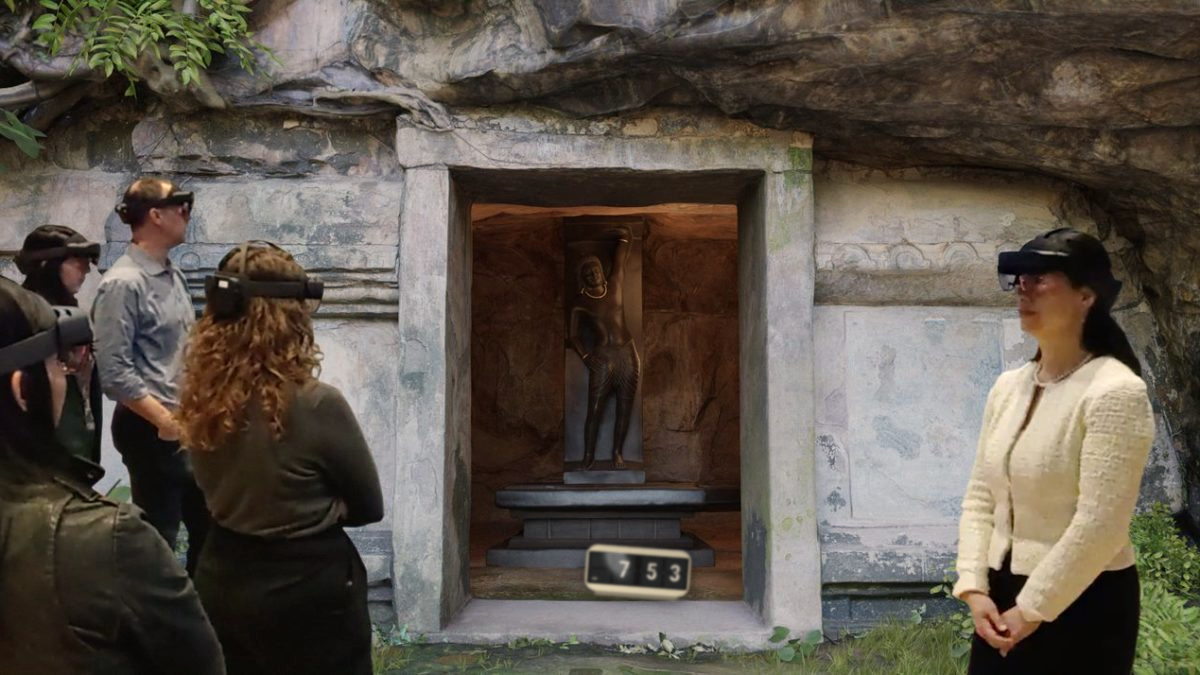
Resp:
7:53
